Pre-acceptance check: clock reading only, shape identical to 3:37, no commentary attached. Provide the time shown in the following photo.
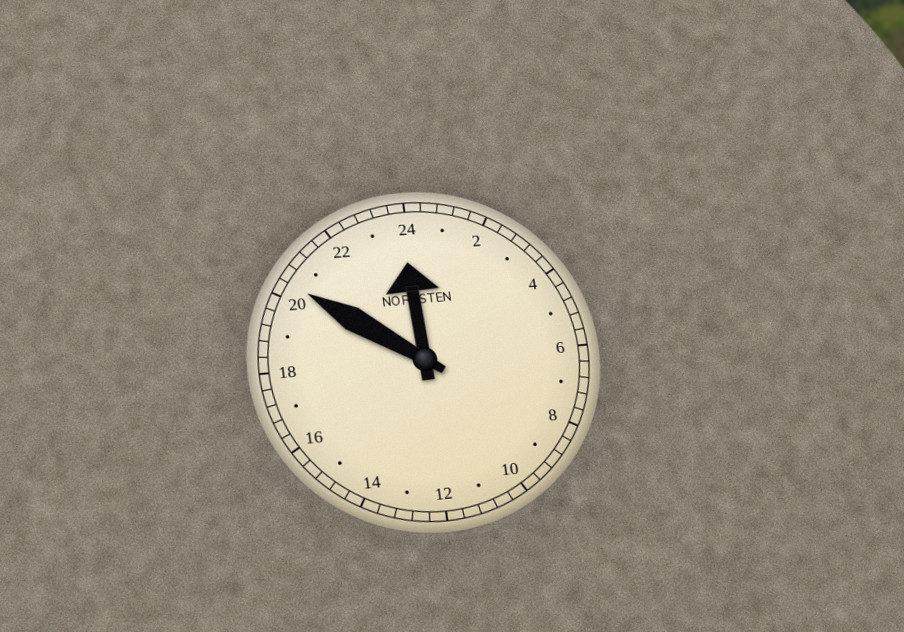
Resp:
23:51
